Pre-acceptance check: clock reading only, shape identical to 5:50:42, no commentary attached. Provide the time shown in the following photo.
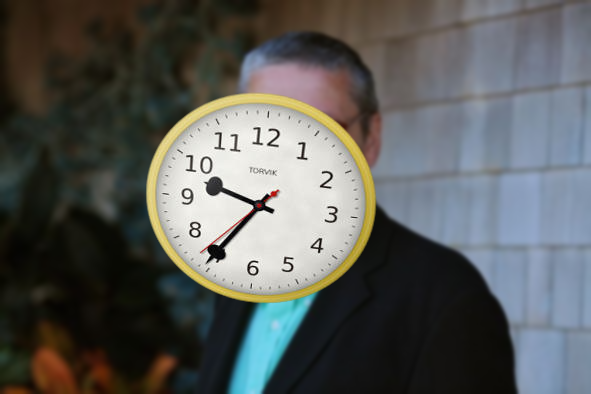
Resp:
9:35:37
